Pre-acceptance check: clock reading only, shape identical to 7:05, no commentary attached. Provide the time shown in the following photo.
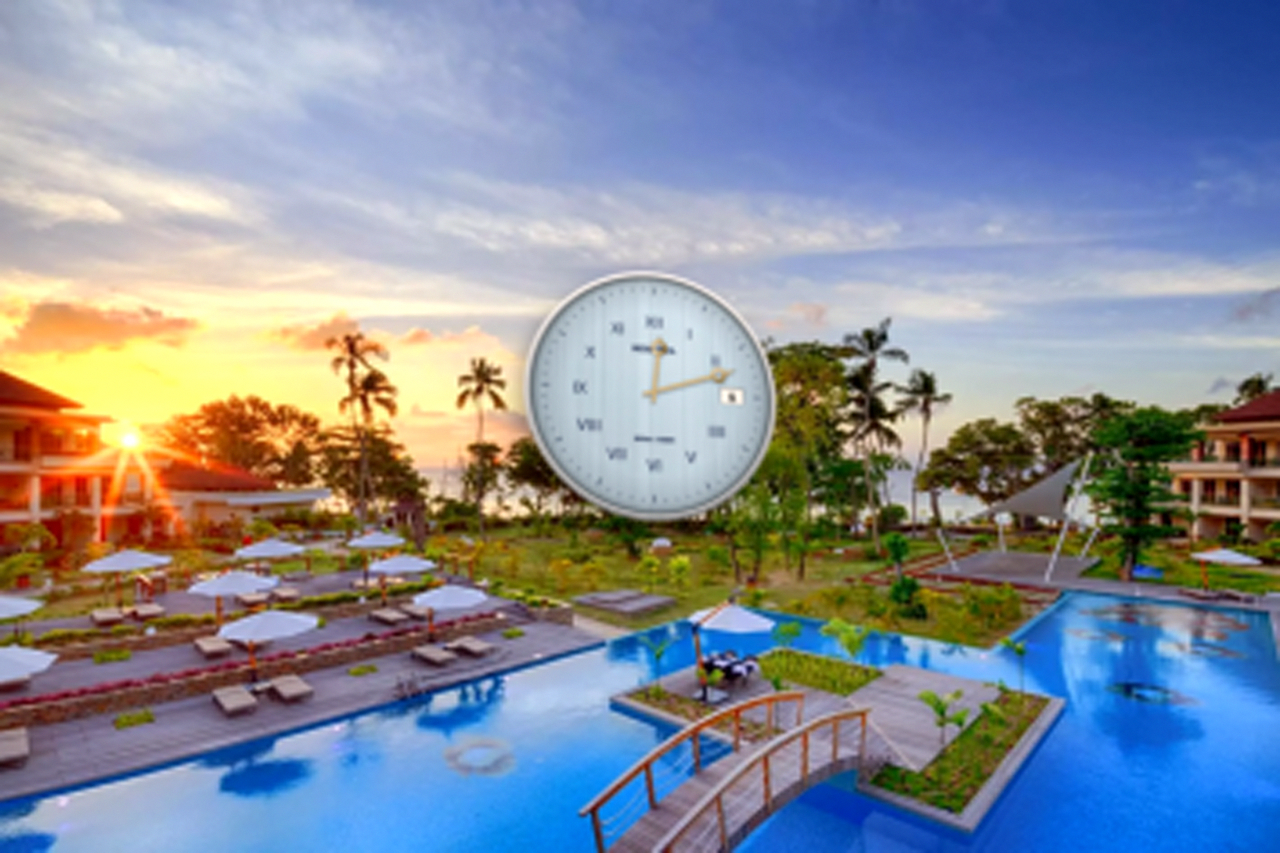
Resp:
12:12
